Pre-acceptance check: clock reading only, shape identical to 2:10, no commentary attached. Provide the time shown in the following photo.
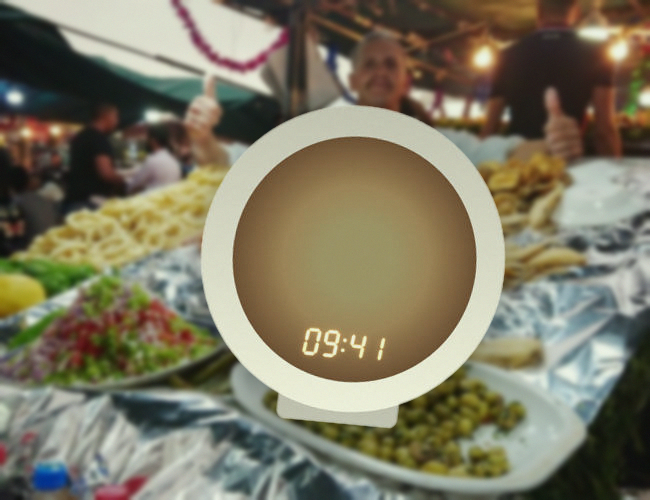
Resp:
9:41
